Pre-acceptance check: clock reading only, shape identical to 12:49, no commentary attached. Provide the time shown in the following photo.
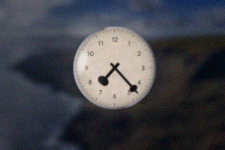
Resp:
7:23
